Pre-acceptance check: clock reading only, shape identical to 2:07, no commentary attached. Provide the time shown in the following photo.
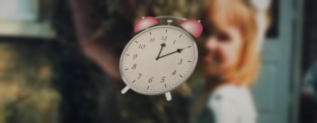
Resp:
12:10
